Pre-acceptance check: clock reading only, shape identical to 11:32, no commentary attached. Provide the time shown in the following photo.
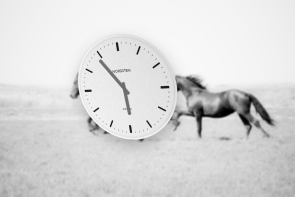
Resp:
5:54
